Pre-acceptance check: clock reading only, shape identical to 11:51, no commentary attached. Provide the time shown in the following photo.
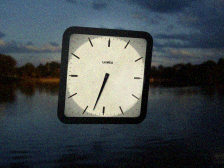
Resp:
6:33
